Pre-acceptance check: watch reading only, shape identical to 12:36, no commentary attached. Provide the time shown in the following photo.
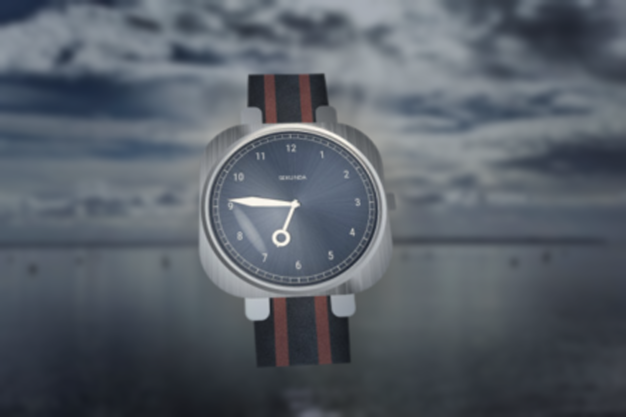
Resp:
6:46
